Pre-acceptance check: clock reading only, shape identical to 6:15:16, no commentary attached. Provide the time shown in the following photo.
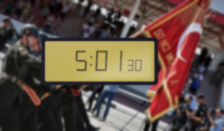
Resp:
5:01:30
